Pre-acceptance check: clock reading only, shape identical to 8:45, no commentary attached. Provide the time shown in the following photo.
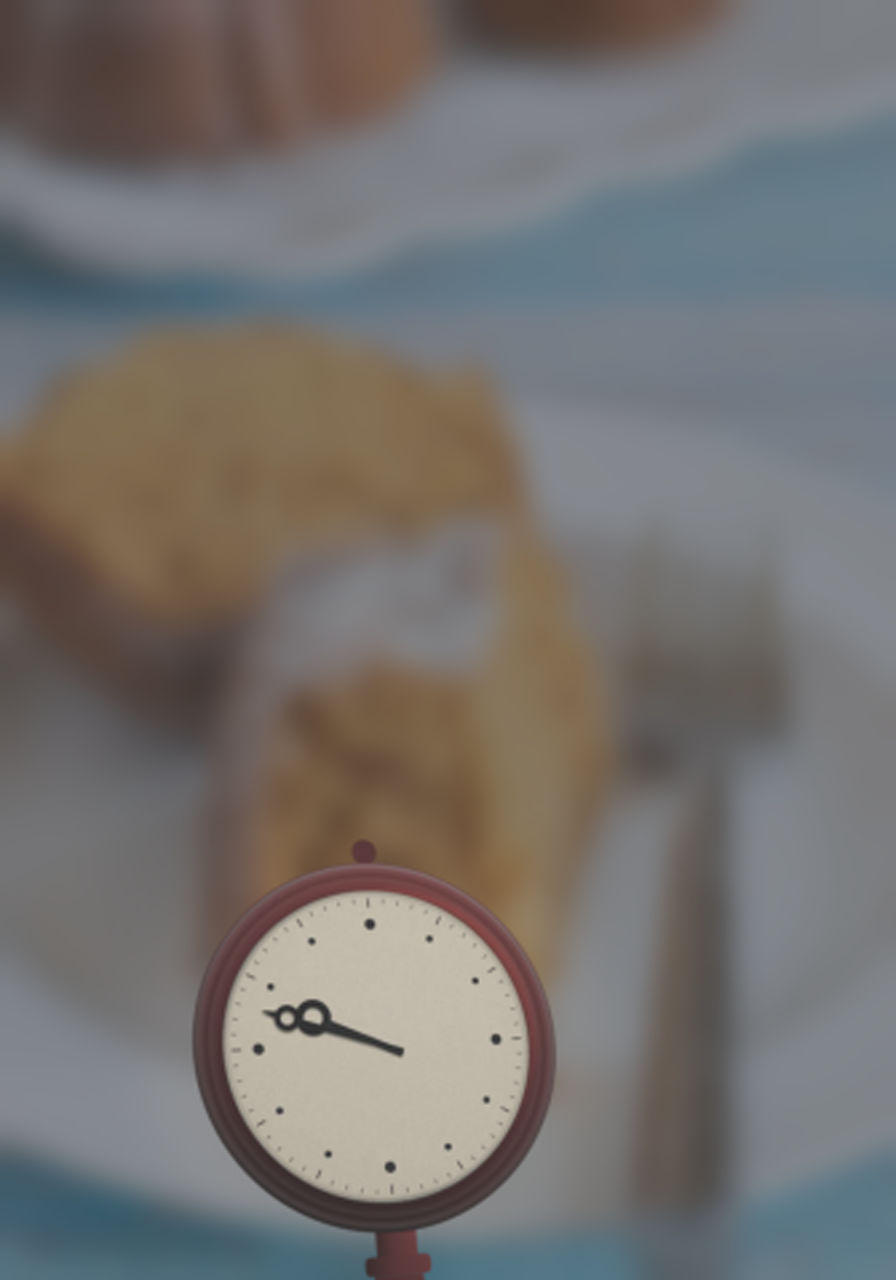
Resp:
9:48
